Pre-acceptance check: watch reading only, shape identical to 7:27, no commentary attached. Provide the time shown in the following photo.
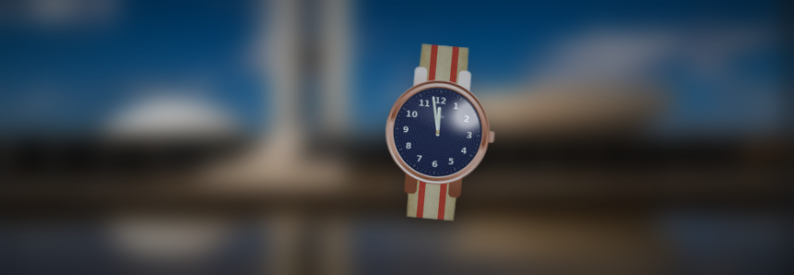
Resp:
11:58
